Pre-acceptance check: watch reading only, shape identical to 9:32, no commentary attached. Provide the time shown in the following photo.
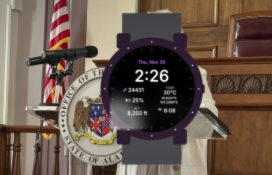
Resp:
2:26
